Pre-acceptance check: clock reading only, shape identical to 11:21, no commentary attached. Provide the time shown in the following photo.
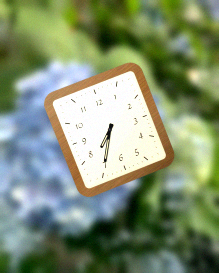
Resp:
7:35
